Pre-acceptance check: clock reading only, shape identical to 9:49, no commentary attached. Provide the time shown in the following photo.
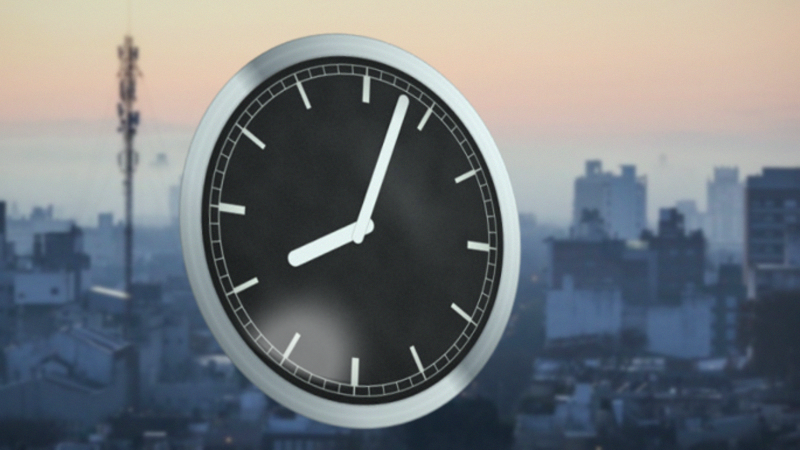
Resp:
8:03
